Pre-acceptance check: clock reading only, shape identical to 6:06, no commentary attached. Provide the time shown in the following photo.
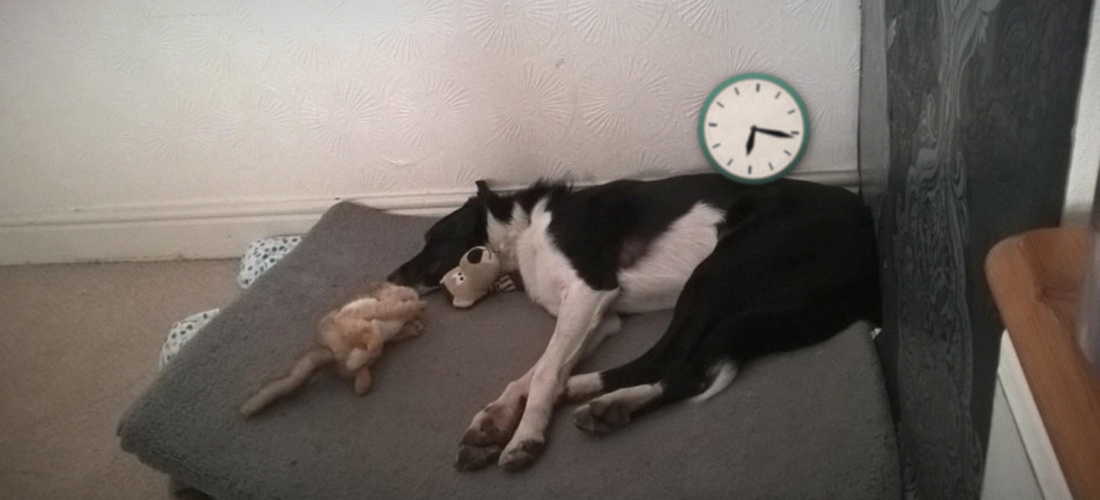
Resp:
6:16
